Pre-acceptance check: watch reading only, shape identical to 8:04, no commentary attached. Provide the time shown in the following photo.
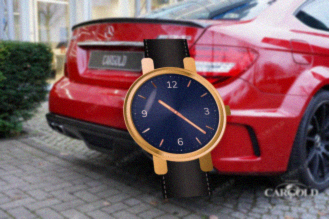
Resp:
10:22
